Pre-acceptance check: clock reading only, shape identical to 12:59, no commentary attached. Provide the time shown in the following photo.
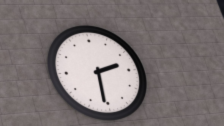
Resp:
2:31
